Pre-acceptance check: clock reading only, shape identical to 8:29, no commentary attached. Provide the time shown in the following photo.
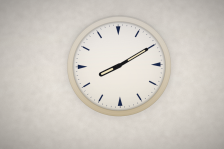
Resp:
8:10
